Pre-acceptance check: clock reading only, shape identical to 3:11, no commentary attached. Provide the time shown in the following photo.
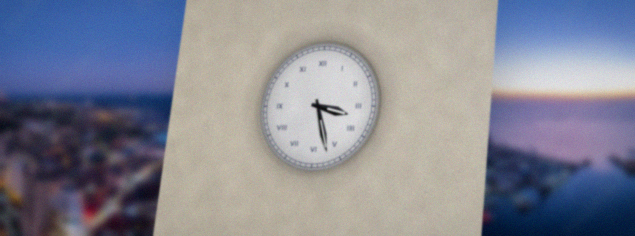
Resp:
3:27
